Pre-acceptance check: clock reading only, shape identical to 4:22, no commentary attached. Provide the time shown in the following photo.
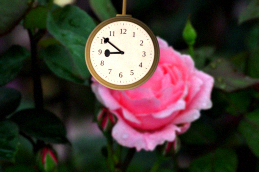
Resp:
8:51
